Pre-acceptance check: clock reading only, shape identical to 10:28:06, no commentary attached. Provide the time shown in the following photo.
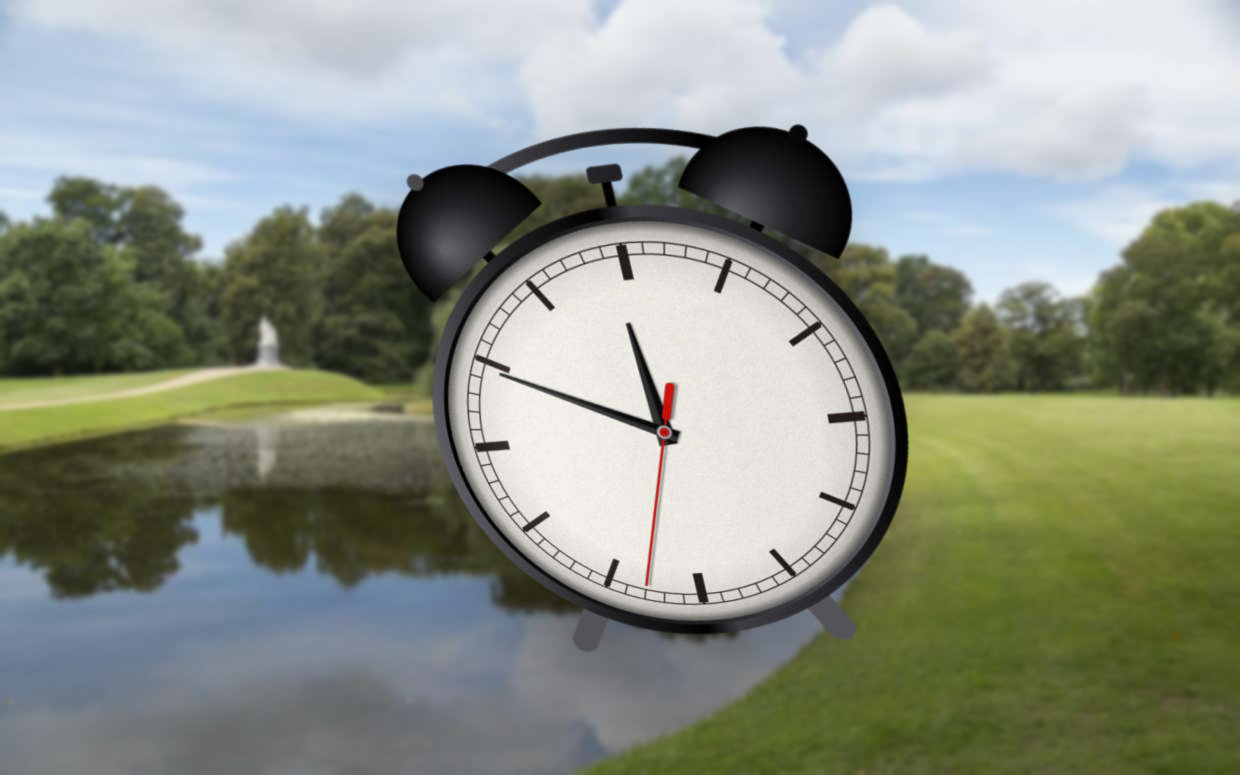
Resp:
11:49:33
